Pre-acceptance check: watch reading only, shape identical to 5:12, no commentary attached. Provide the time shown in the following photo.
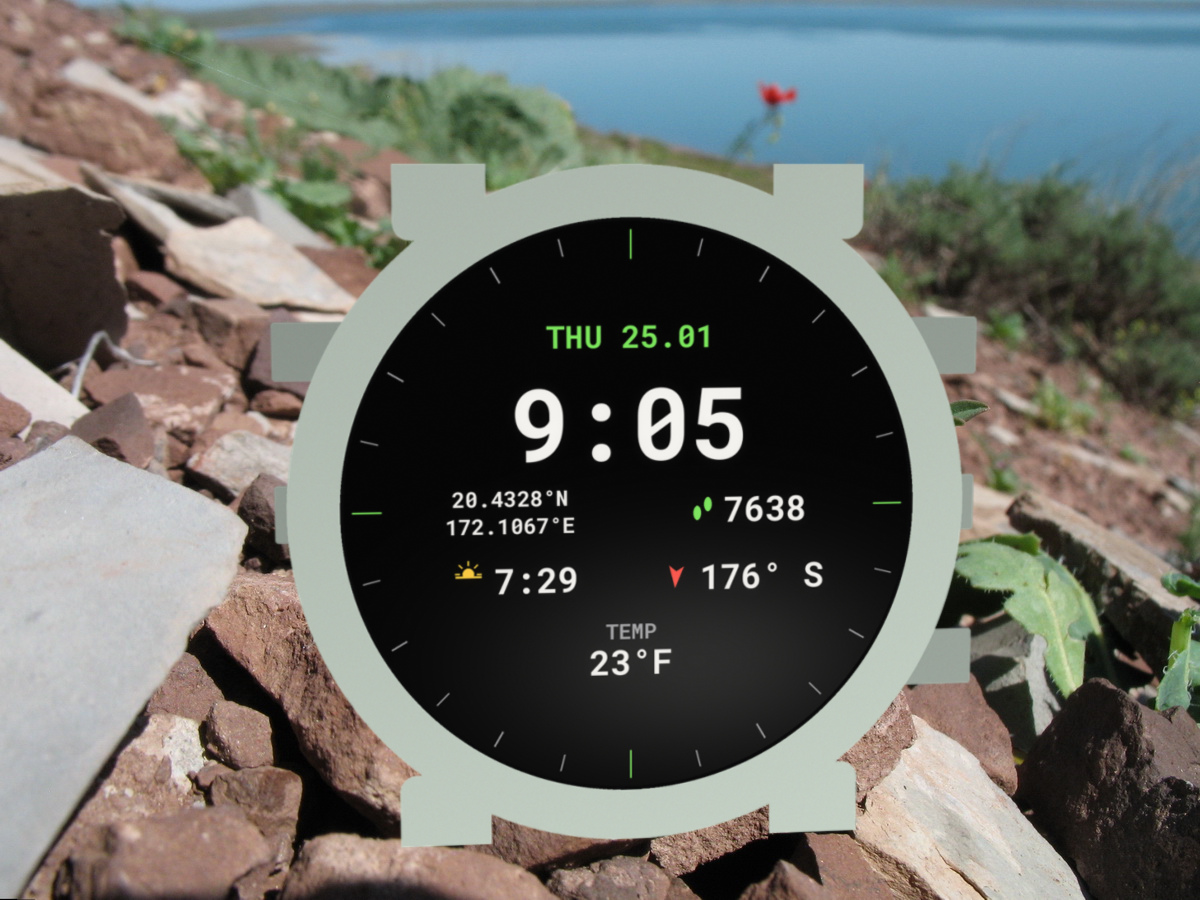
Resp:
9:05
